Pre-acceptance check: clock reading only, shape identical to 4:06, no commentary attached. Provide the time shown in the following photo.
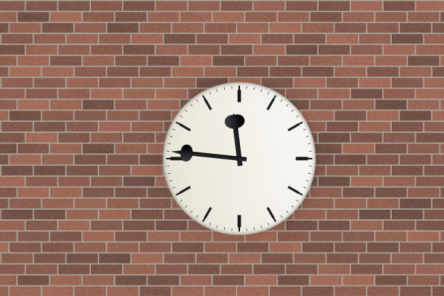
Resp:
11:46
